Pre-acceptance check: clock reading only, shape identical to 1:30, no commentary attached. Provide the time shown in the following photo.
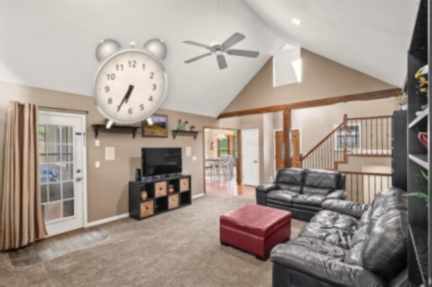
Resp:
6:35
